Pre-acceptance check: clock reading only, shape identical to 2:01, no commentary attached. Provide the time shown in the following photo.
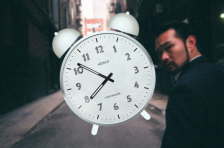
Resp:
7:52
